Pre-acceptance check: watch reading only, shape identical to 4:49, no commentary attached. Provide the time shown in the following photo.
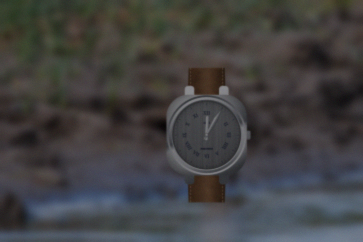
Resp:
12:05
